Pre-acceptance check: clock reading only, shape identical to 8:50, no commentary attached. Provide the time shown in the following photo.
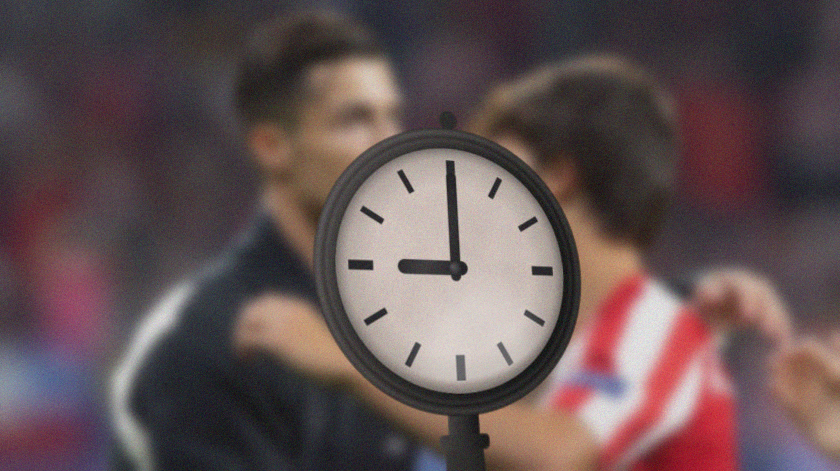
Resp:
9:00
